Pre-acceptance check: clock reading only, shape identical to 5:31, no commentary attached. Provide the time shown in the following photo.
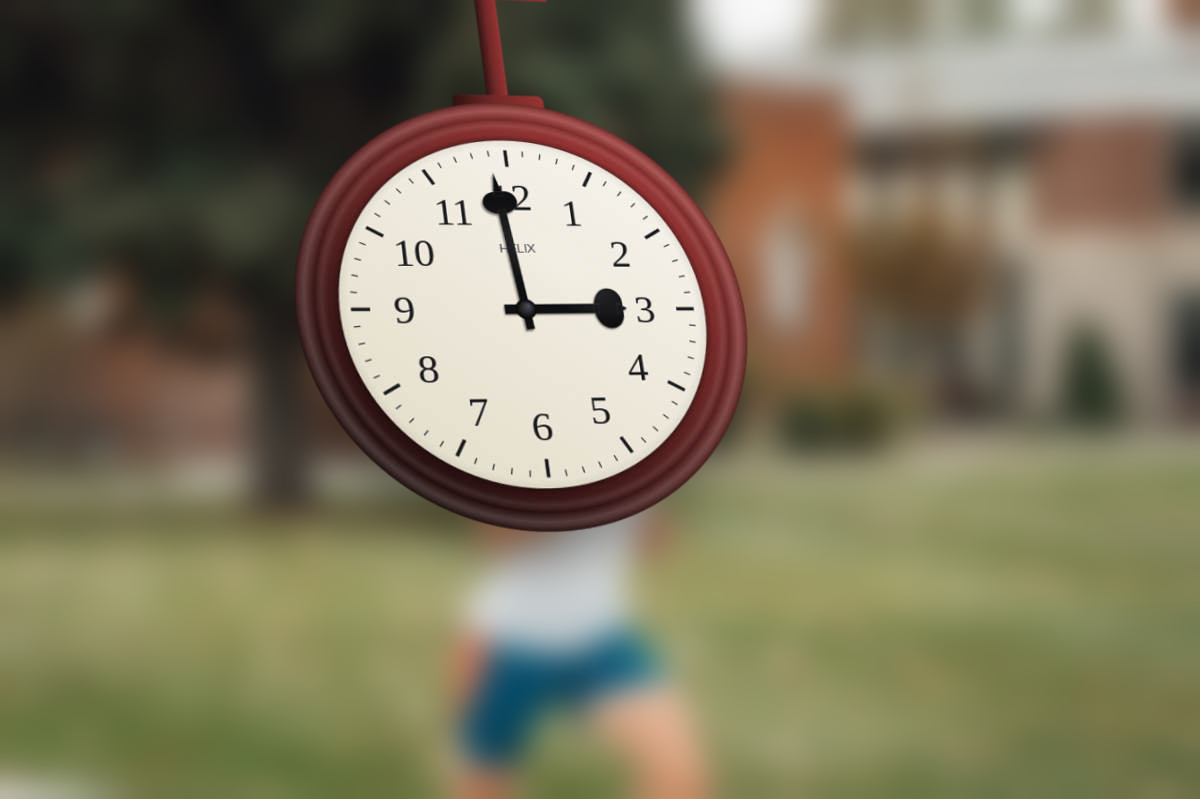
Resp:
2:59
